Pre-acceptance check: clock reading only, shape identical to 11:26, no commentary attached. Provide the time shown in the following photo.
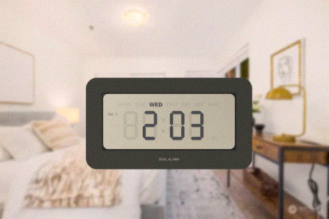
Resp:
2:03
